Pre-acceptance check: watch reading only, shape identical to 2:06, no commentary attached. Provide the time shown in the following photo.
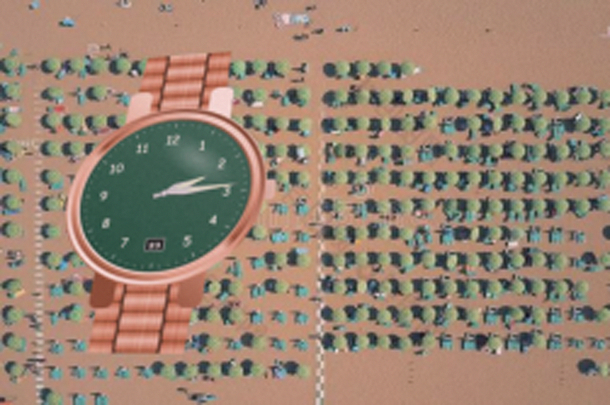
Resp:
2:14
